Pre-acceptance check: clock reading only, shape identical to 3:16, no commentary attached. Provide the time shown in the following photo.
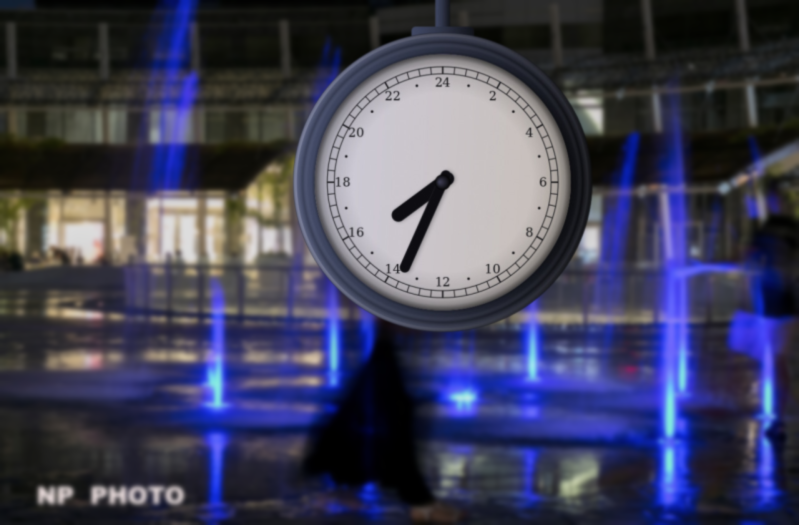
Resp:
15:34
